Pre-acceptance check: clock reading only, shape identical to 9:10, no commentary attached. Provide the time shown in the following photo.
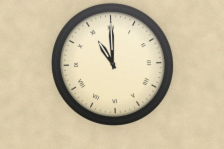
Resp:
11:00
